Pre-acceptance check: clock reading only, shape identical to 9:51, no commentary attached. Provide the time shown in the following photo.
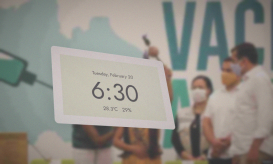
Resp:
6:30
